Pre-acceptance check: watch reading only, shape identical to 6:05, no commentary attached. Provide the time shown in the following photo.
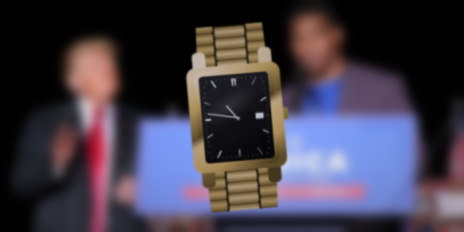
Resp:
10:47
